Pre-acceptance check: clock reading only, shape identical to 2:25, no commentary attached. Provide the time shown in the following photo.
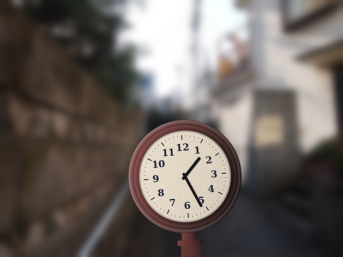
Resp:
1:26
